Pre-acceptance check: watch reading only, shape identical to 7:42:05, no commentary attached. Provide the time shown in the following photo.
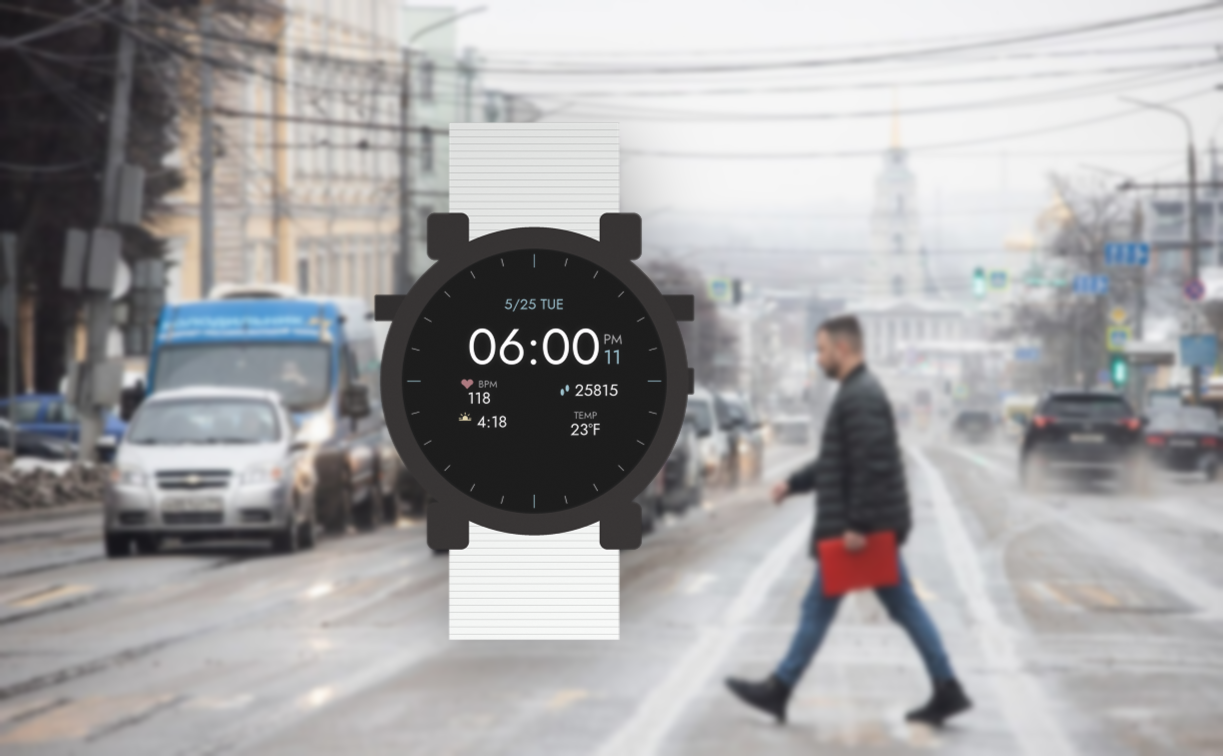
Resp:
6:00:11
